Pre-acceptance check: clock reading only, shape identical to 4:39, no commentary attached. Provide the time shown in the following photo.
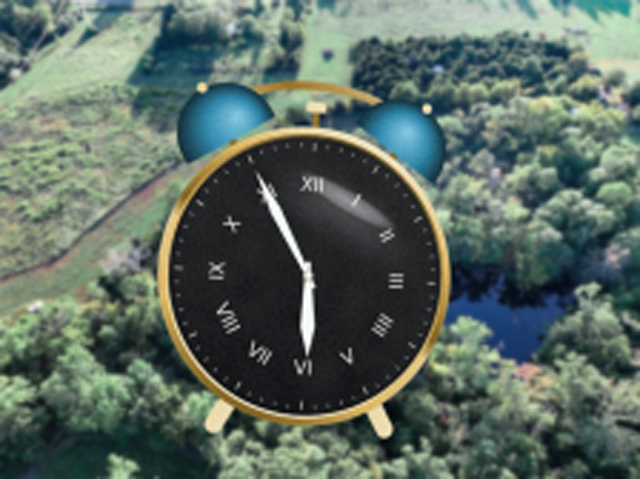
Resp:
5:55
